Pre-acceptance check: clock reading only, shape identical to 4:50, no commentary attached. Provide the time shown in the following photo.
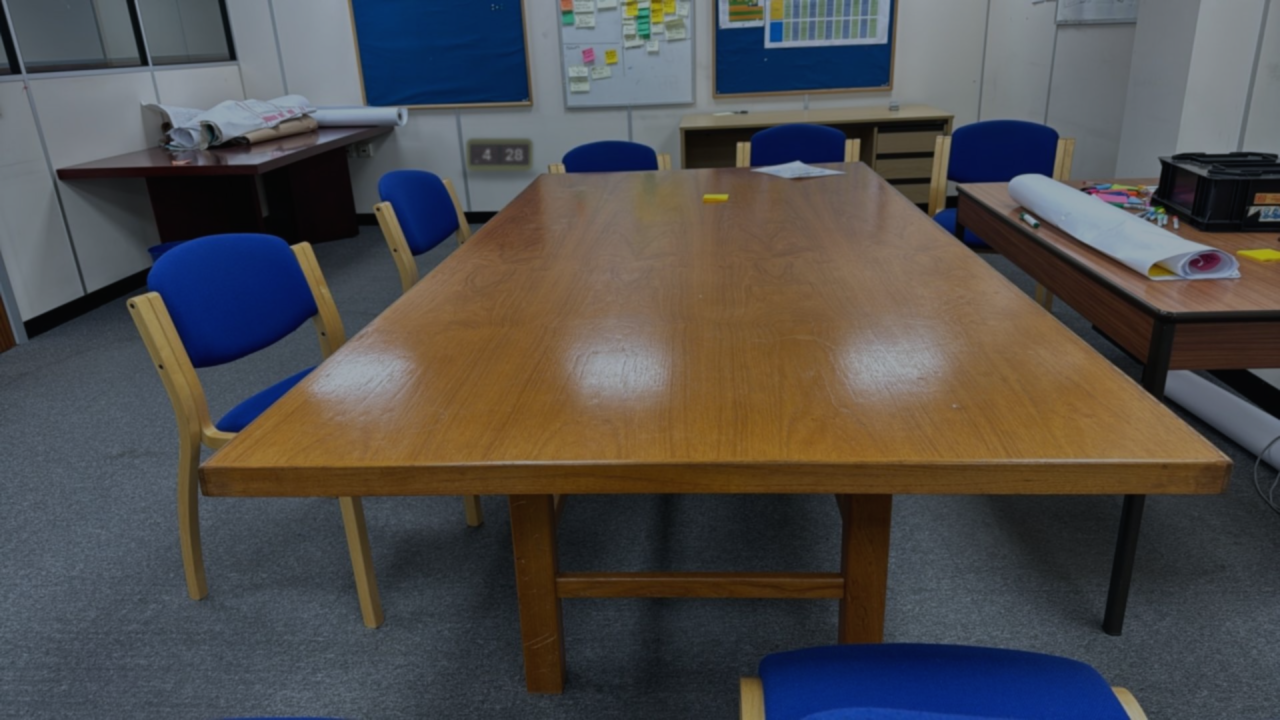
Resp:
4:28
